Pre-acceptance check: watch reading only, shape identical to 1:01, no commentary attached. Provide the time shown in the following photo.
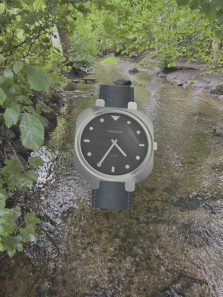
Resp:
4:35
